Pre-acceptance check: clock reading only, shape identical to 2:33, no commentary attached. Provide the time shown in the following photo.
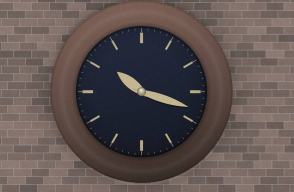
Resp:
10:18
